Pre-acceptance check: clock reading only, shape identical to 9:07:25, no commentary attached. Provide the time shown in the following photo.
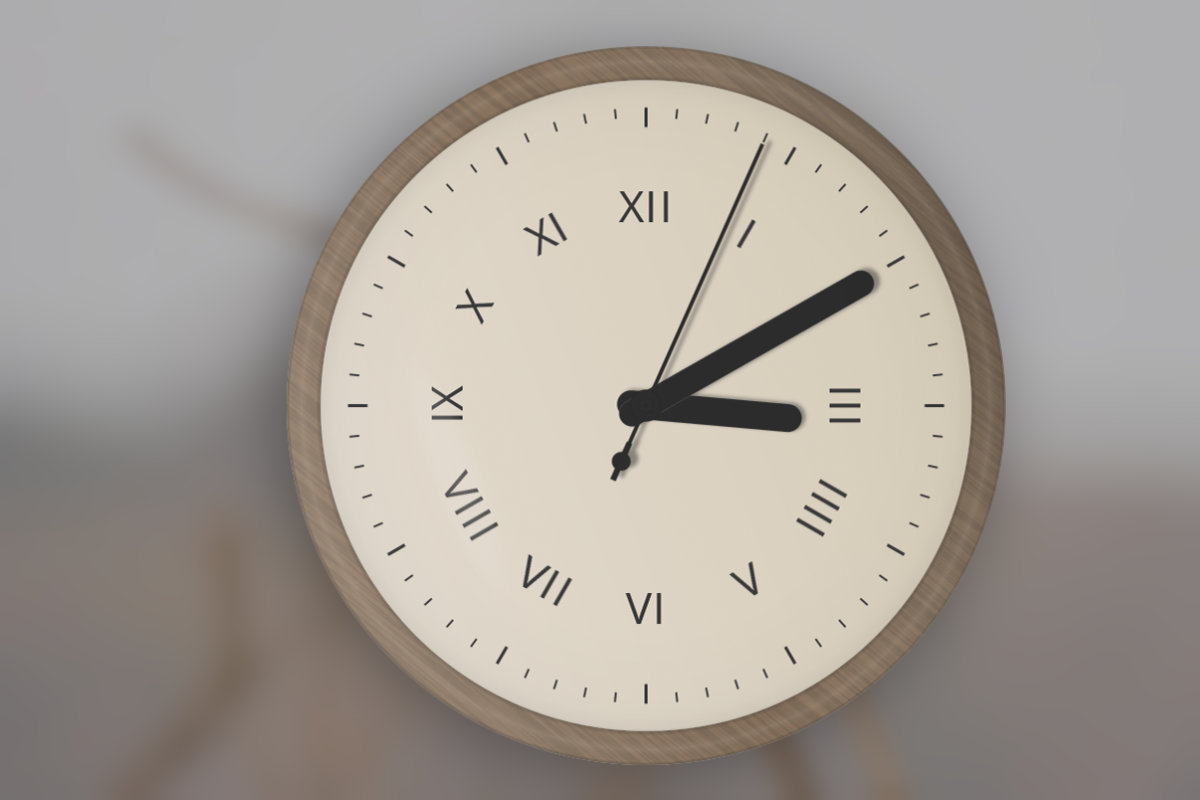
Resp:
3:10:04
